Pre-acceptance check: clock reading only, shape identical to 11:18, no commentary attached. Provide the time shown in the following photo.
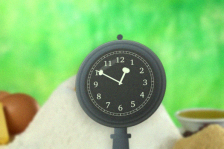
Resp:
12:50
